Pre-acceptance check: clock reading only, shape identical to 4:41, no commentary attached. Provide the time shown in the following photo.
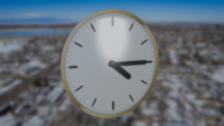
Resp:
4:15
